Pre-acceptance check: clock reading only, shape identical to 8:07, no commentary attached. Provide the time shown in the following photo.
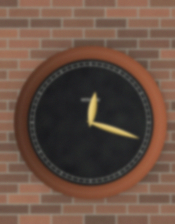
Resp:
12:18
